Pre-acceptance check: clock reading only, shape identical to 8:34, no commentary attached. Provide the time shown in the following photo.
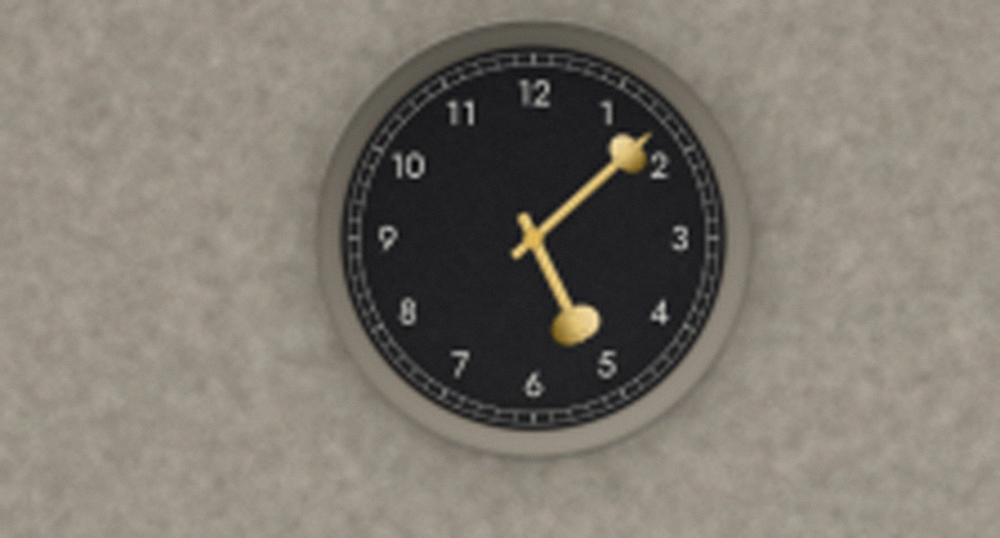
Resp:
5:08
